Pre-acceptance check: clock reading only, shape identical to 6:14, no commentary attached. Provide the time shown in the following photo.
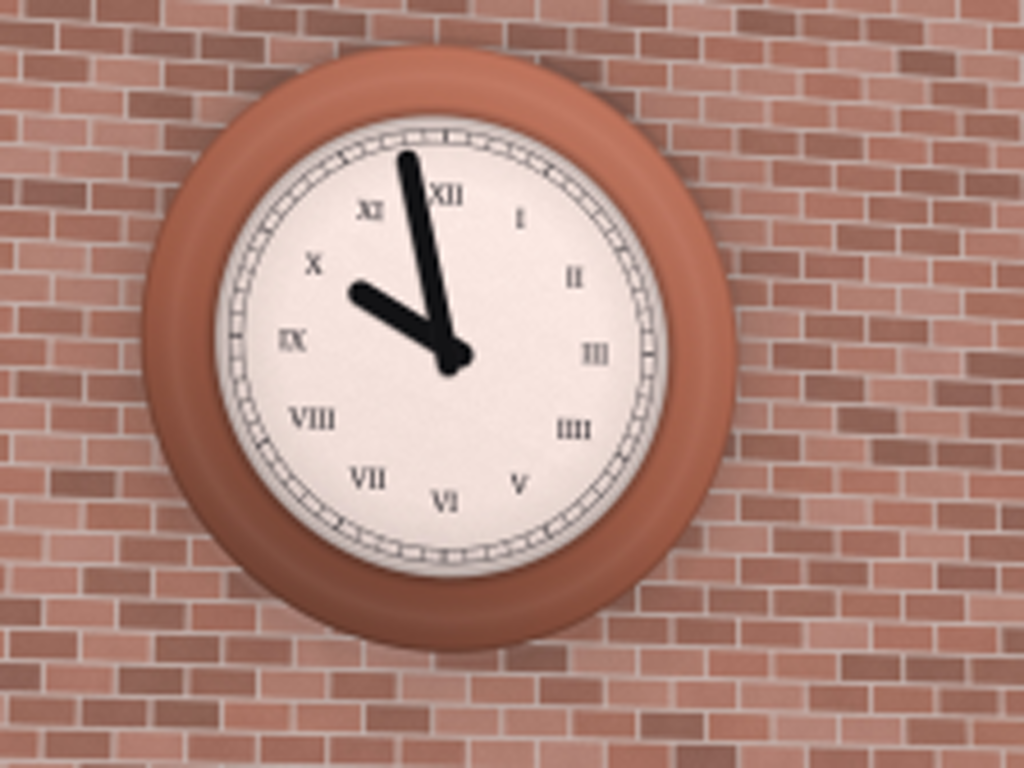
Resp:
9:58
